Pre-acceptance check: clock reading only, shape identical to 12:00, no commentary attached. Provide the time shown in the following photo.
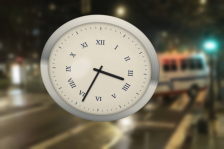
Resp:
3:34
